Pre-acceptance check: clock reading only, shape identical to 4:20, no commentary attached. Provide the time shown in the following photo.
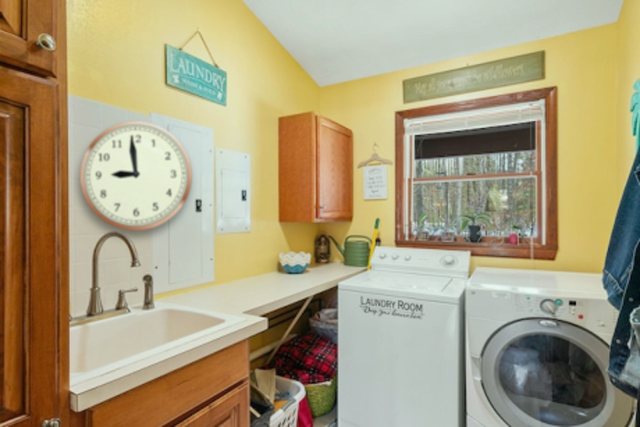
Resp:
8:59
